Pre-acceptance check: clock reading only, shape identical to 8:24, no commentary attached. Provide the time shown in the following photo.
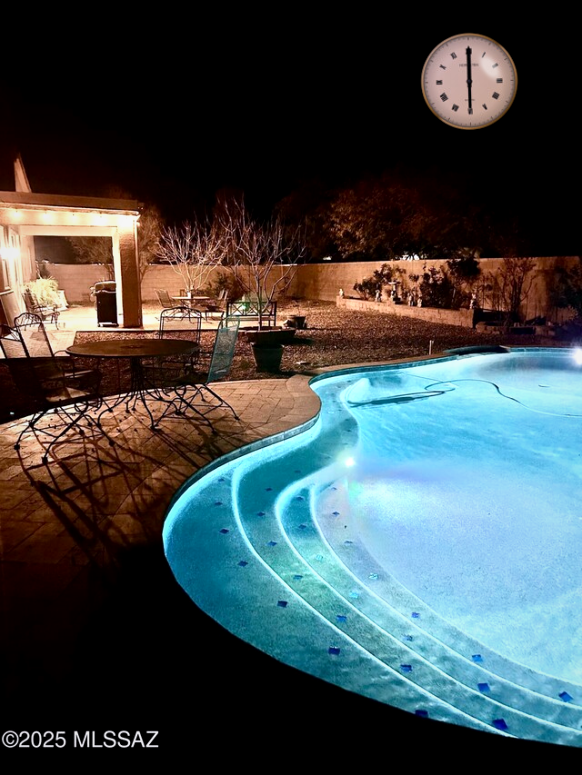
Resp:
6:00
